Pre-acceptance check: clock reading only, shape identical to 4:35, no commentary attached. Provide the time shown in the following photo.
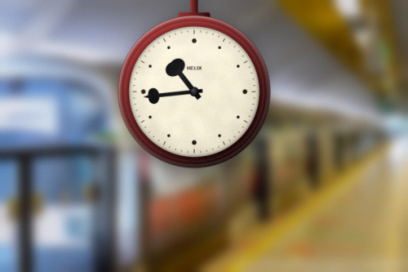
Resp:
10:44
